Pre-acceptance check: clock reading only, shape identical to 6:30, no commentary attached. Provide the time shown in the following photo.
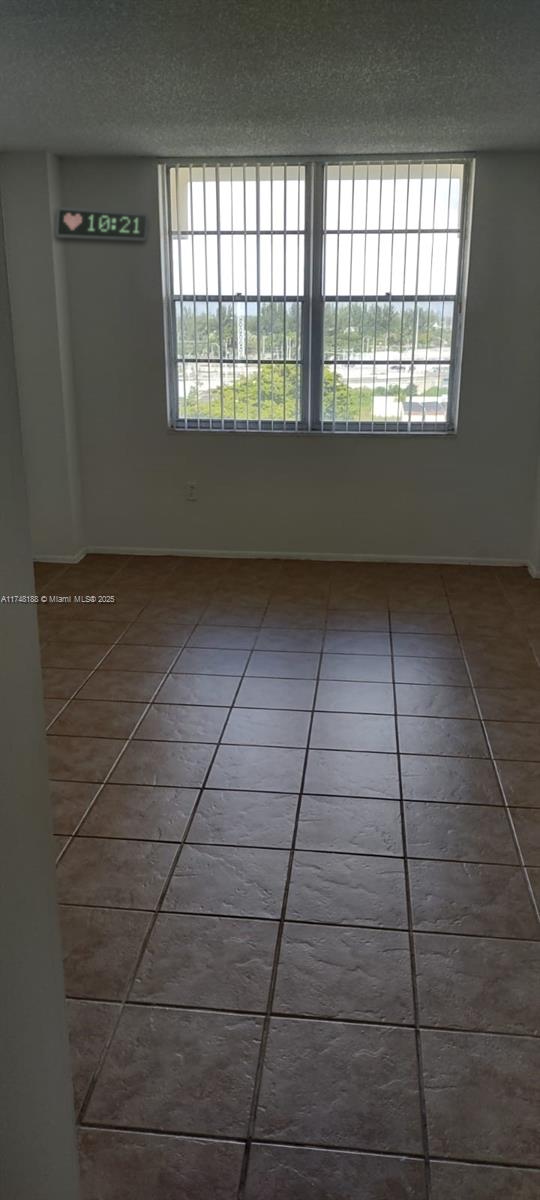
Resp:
10:21
